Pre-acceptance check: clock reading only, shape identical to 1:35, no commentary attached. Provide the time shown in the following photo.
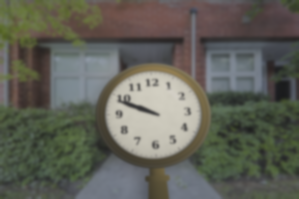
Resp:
9:49
